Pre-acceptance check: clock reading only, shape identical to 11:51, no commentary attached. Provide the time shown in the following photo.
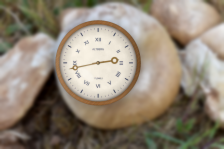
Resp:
2:43
